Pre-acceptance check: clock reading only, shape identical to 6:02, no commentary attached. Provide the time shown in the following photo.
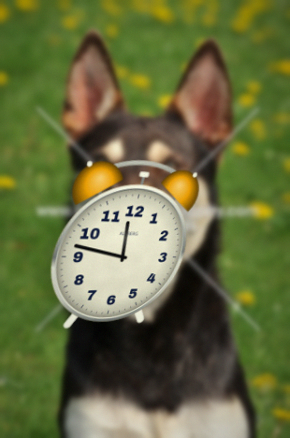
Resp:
11:47
